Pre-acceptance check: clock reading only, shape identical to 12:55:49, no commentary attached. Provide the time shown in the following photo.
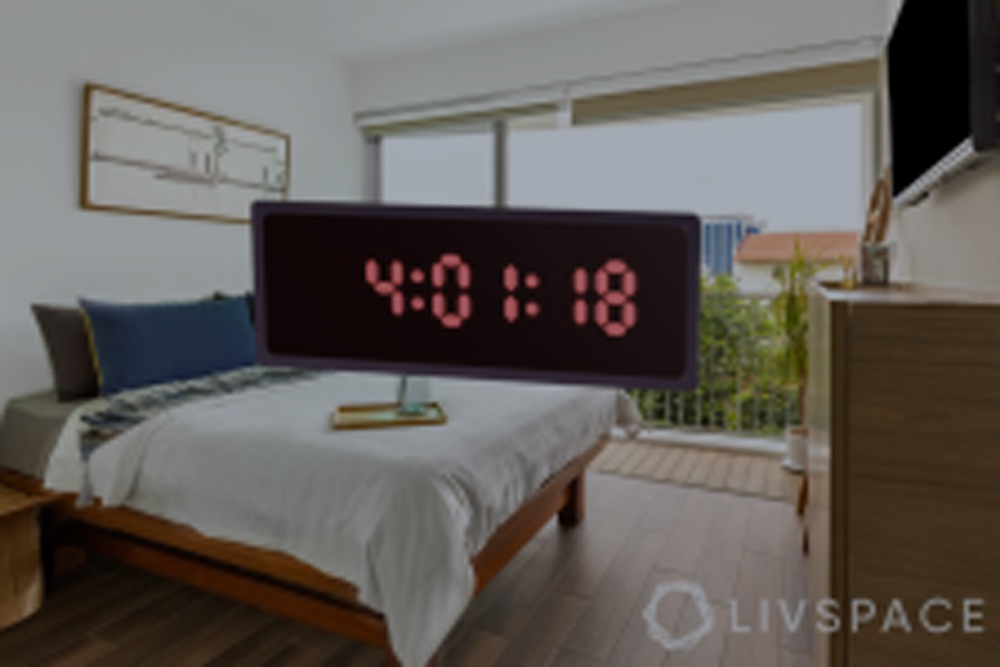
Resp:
4:01:18
